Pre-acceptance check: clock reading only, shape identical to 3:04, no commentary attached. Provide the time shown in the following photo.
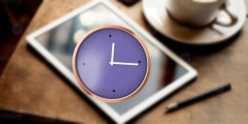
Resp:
12:16
